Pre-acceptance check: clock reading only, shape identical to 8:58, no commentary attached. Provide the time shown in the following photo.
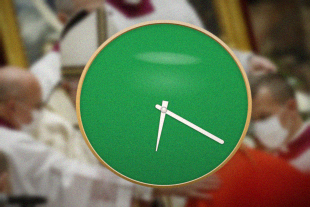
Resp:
6:20
